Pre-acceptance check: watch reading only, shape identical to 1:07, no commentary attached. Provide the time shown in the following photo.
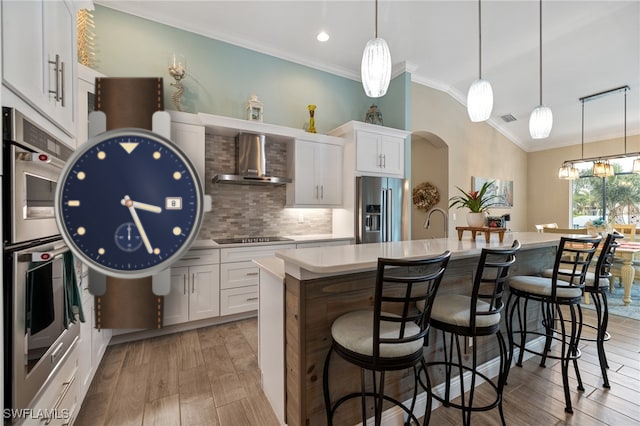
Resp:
3:26
